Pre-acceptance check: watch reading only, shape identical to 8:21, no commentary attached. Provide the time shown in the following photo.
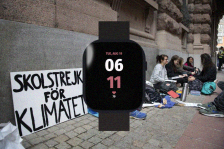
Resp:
6:11
